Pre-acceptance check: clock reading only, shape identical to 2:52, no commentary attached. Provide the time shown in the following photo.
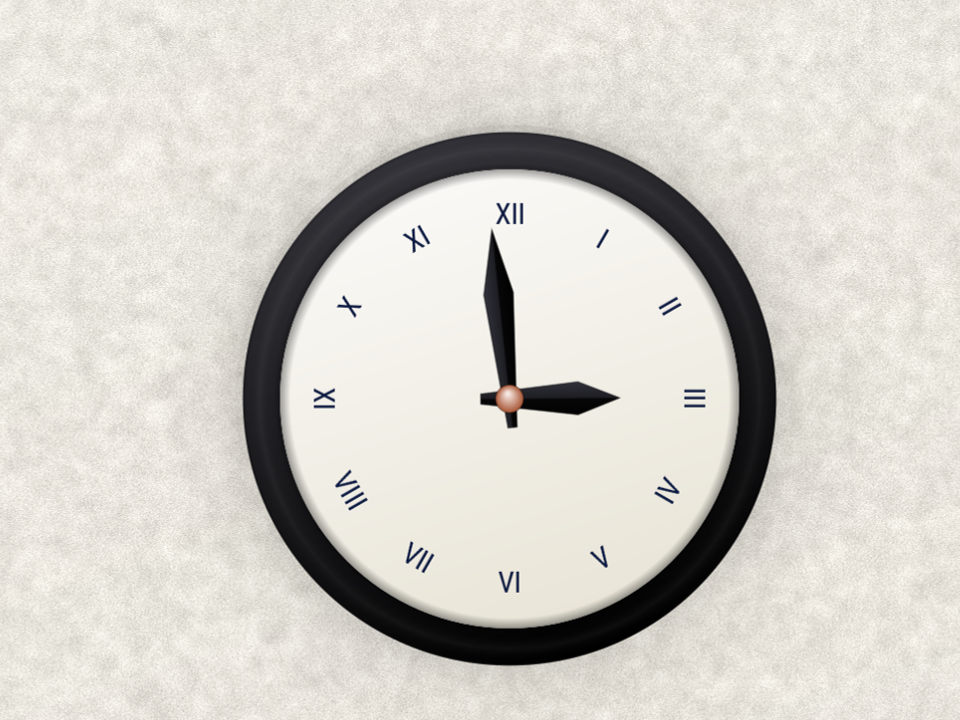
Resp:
2:59
